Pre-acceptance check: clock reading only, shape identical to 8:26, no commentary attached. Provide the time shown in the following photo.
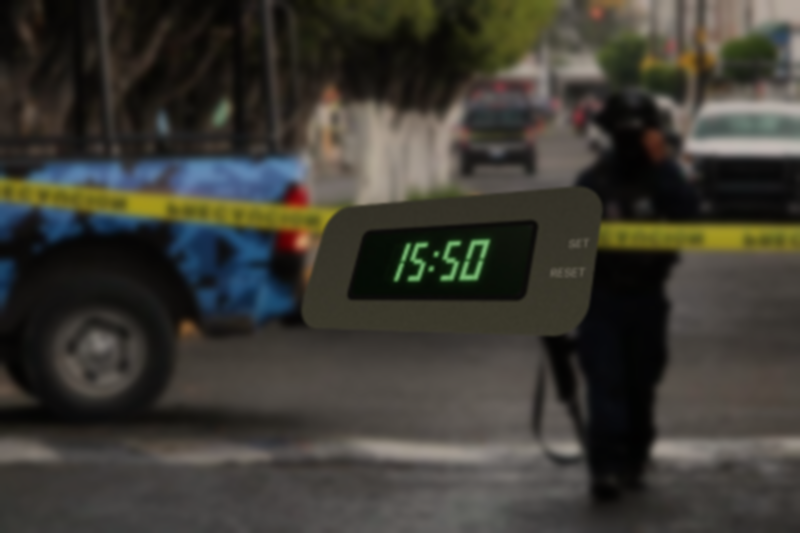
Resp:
15:50
